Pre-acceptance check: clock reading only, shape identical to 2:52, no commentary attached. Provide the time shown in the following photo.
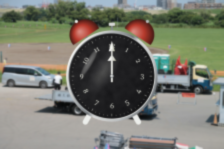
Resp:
12:00
